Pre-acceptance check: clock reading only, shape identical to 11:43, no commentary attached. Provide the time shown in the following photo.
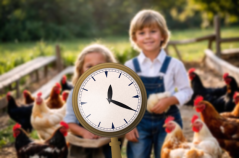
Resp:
12:20
